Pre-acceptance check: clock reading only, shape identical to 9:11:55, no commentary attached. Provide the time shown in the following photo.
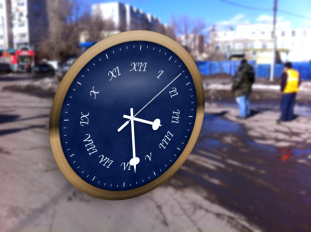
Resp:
3:28:08
